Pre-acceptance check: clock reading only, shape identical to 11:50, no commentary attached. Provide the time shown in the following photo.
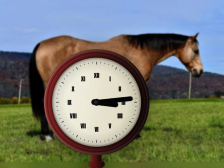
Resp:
3:14
